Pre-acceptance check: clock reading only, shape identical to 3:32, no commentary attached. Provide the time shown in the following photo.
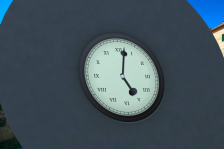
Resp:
5:02
